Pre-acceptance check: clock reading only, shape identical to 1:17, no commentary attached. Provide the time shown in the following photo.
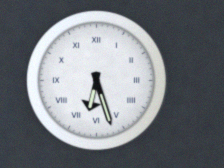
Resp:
6:27
